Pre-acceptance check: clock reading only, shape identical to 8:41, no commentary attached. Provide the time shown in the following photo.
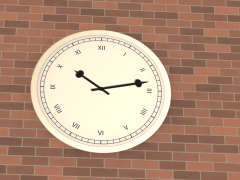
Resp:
10:13
